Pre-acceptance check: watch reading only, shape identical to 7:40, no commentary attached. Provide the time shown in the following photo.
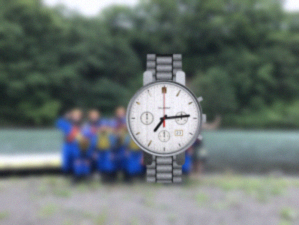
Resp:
7:14
